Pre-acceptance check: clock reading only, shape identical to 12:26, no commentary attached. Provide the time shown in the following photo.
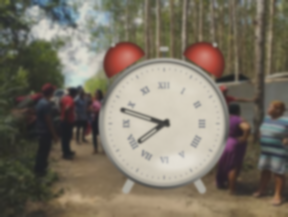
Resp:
7:48
